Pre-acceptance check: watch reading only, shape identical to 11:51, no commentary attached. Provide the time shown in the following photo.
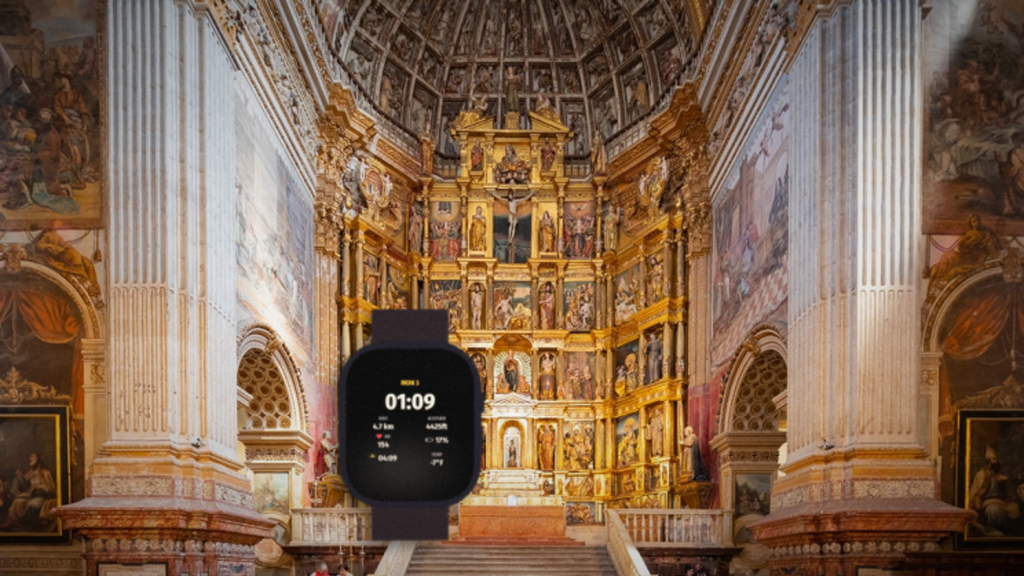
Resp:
1:09
